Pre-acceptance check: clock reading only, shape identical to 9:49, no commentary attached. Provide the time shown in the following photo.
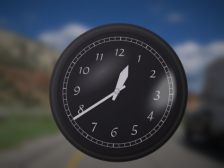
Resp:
12:39
